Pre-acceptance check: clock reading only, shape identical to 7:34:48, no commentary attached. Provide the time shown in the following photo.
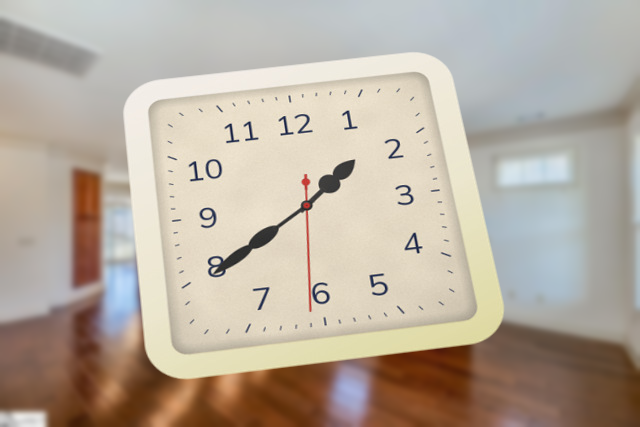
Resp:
1:39:31
